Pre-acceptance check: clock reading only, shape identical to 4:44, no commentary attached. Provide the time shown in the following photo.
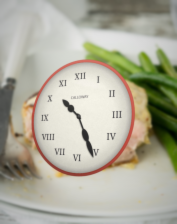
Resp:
10:26
